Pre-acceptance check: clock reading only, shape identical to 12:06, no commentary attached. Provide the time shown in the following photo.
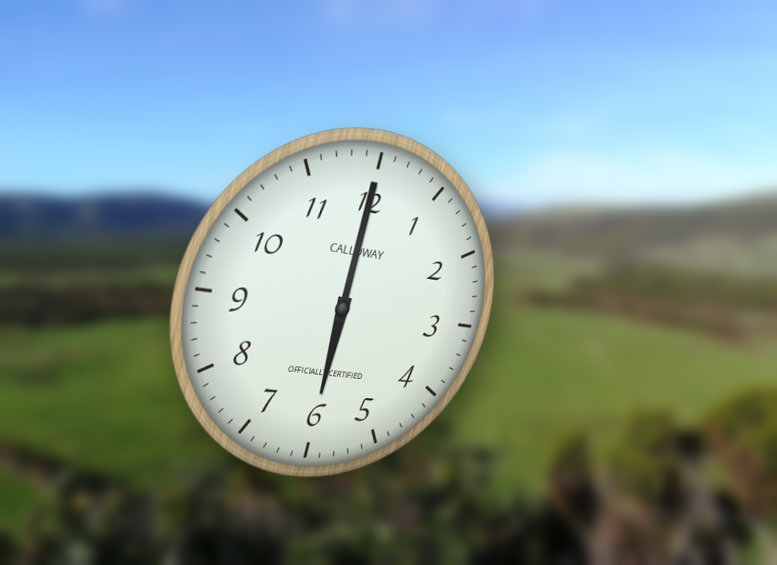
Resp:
6:00
